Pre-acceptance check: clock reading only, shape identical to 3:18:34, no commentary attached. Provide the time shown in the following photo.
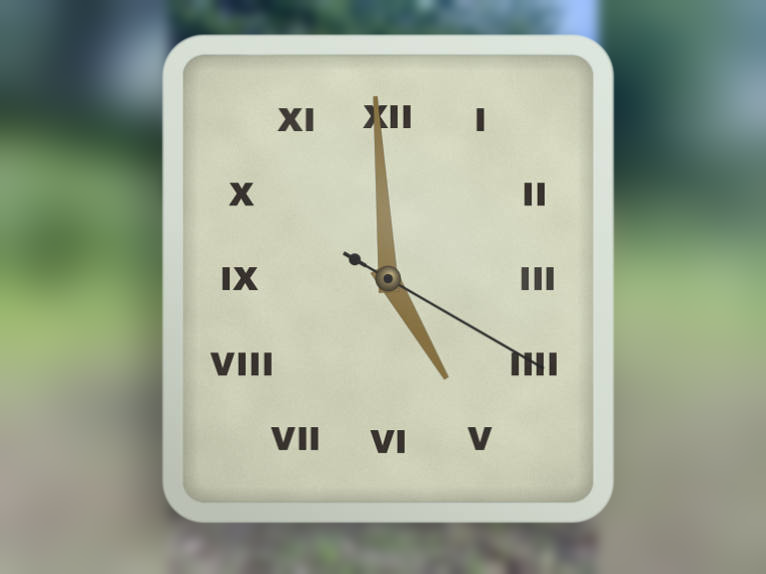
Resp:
4:59:20
